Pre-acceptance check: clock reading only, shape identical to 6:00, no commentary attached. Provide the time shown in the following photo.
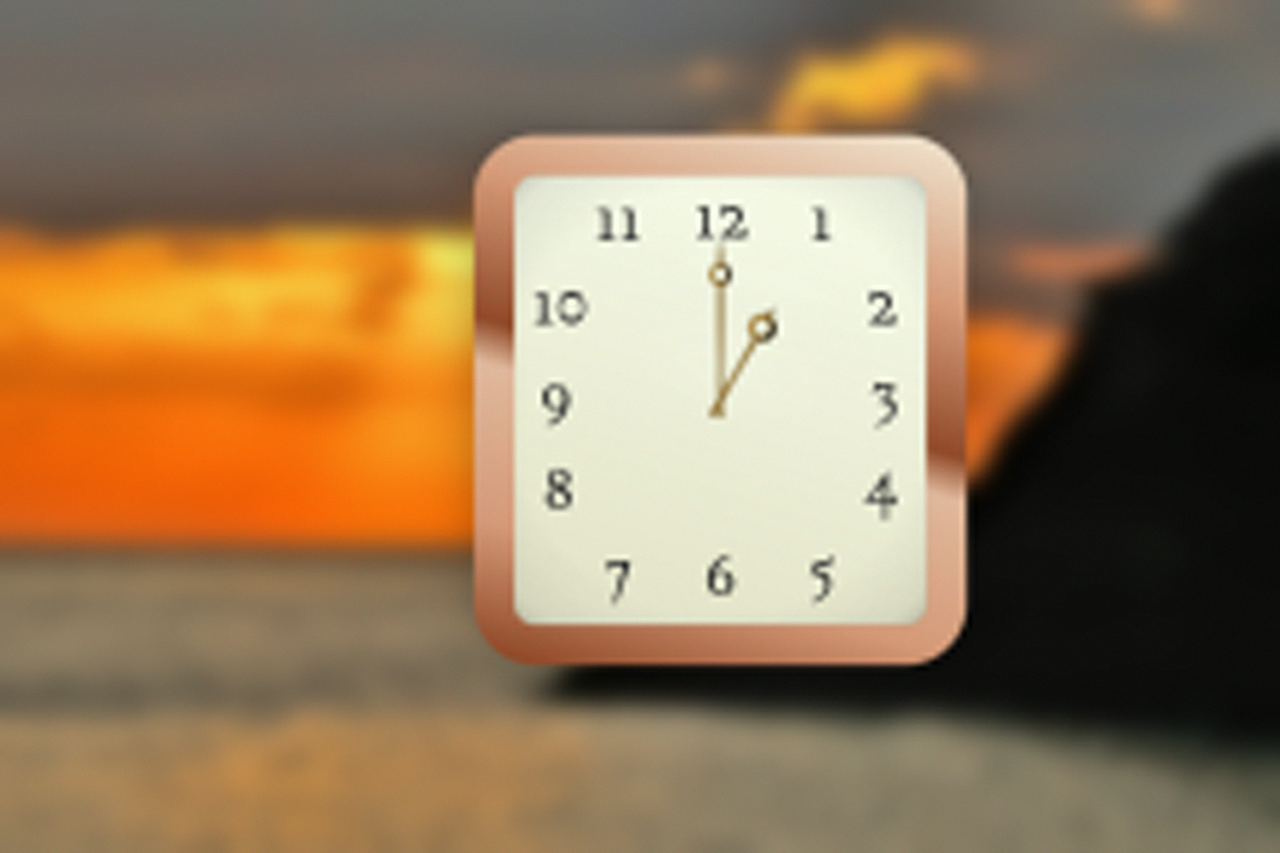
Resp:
1:00
